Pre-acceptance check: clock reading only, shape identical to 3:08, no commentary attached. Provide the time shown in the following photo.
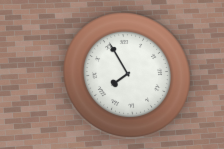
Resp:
7:56
